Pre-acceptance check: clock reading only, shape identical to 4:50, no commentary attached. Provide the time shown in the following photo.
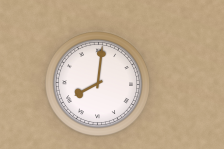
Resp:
8:01
